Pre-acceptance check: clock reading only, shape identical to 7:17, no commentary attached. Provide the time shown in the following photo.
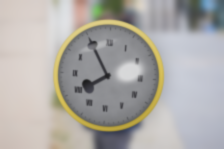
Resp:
7:55
